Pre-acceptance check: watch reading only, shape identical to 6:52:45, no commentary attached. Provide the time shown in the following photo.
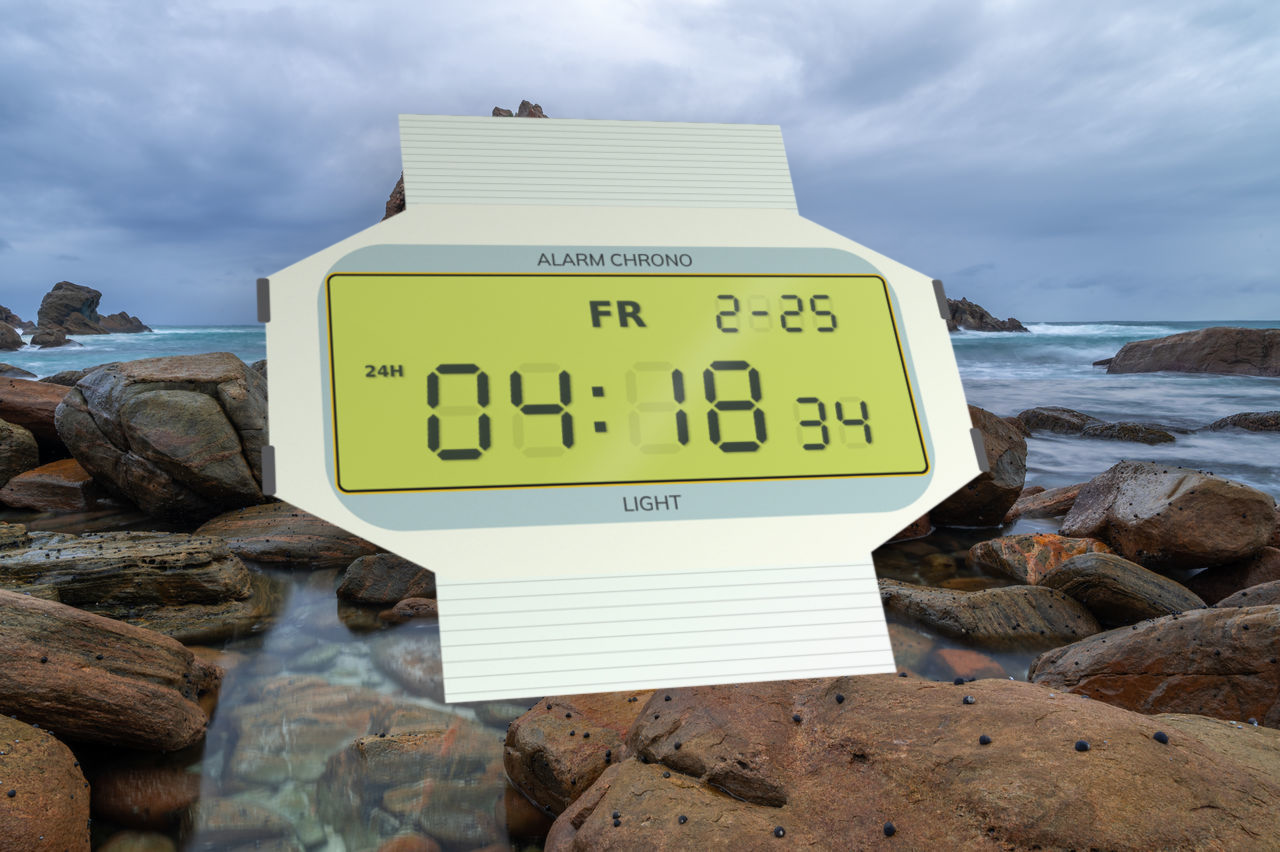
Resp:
4:18:34
